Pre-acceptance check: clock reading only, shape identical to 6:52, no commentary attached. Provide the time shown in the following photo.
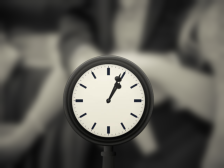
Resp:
1:04
